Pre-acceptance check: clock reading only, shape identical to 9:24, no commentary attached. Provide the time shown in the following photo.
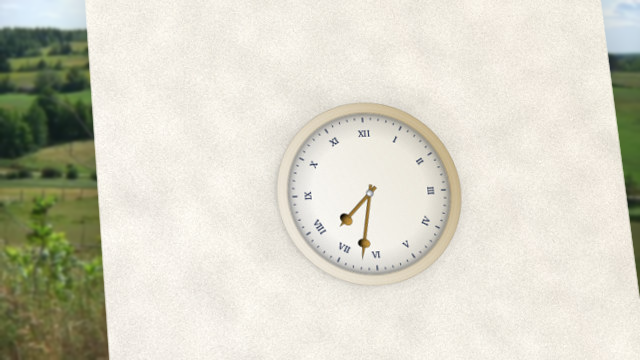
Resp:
7:32
